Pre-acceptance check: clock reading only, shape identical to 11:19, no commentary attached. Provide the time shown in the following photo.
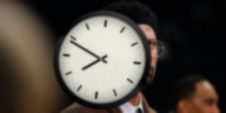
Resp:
7:49
